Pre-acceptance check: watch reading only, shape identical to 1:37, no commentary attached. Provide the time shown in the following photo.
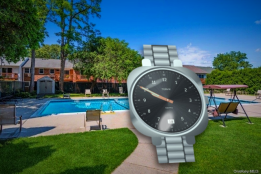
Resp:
9:50
